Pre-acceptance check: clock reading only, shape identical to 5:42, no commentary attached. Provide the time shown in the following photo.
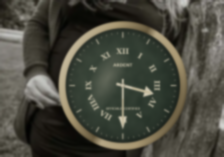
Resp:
3:30
